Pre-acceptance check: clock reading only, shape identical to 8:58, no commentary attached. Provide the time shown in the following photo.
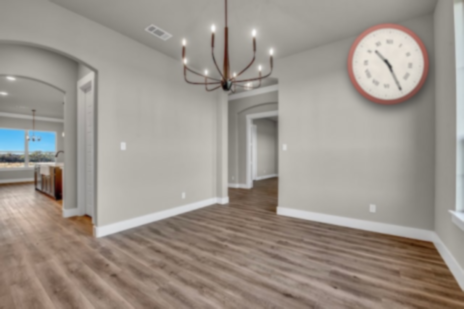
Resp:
10:25
